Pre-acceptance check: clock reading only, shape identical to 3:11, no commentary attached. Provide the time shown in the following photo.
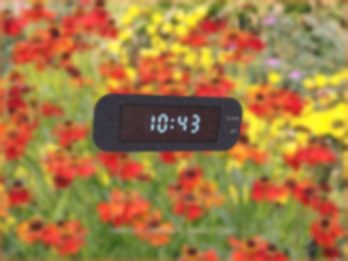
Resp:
10:43
